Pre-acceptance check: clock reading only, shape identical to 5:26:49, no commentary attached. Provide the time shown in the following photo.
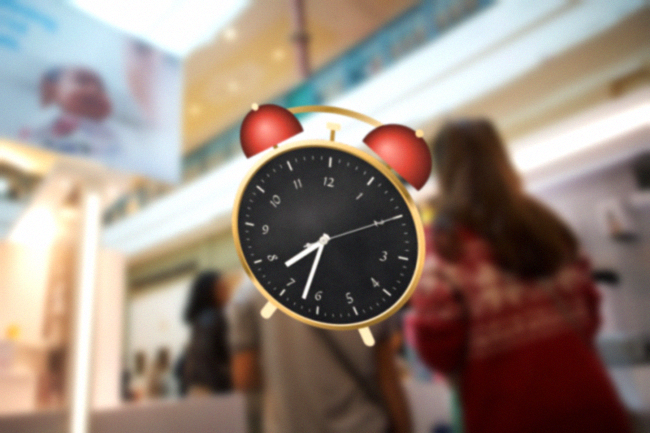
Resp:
7:32:10
